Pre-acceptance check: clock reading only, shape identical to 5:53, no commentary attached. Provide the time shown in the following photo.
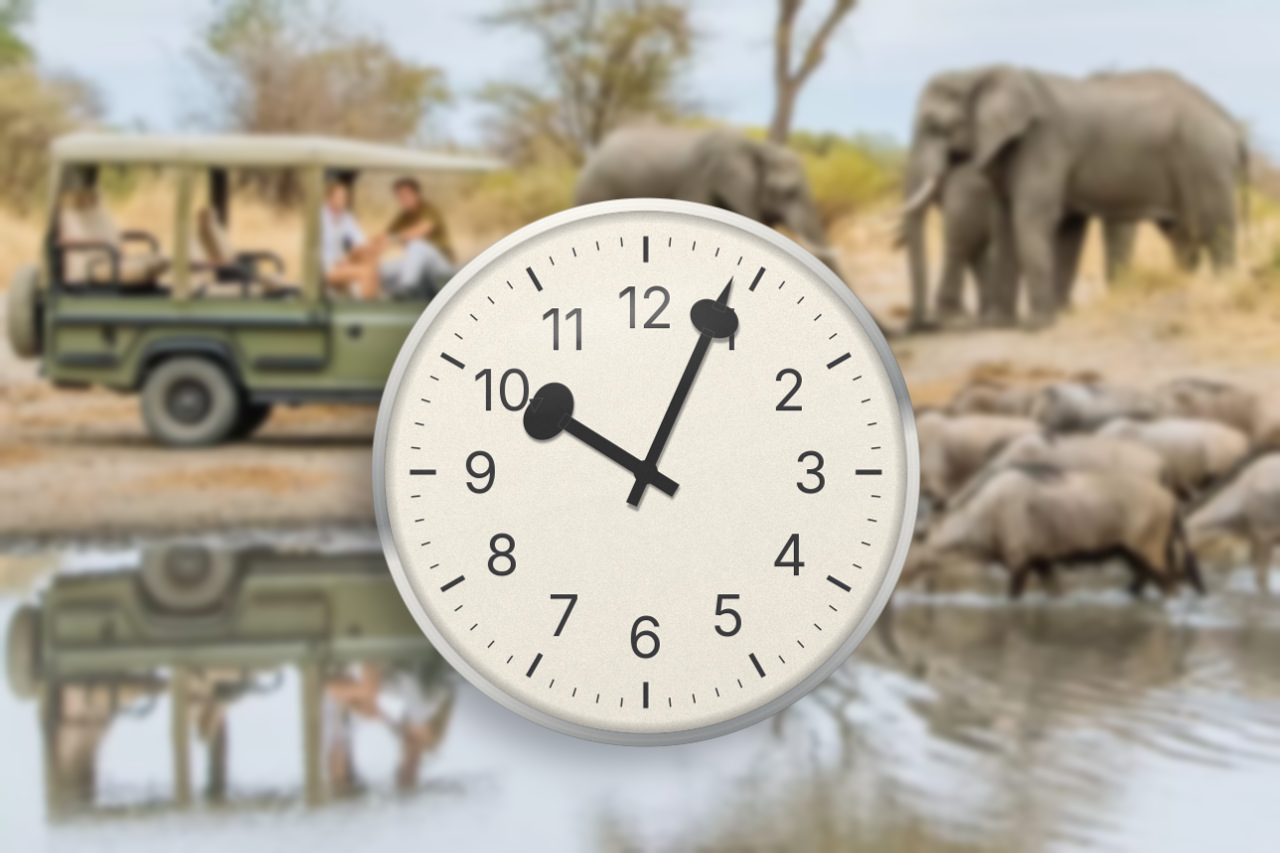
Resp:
10:04
